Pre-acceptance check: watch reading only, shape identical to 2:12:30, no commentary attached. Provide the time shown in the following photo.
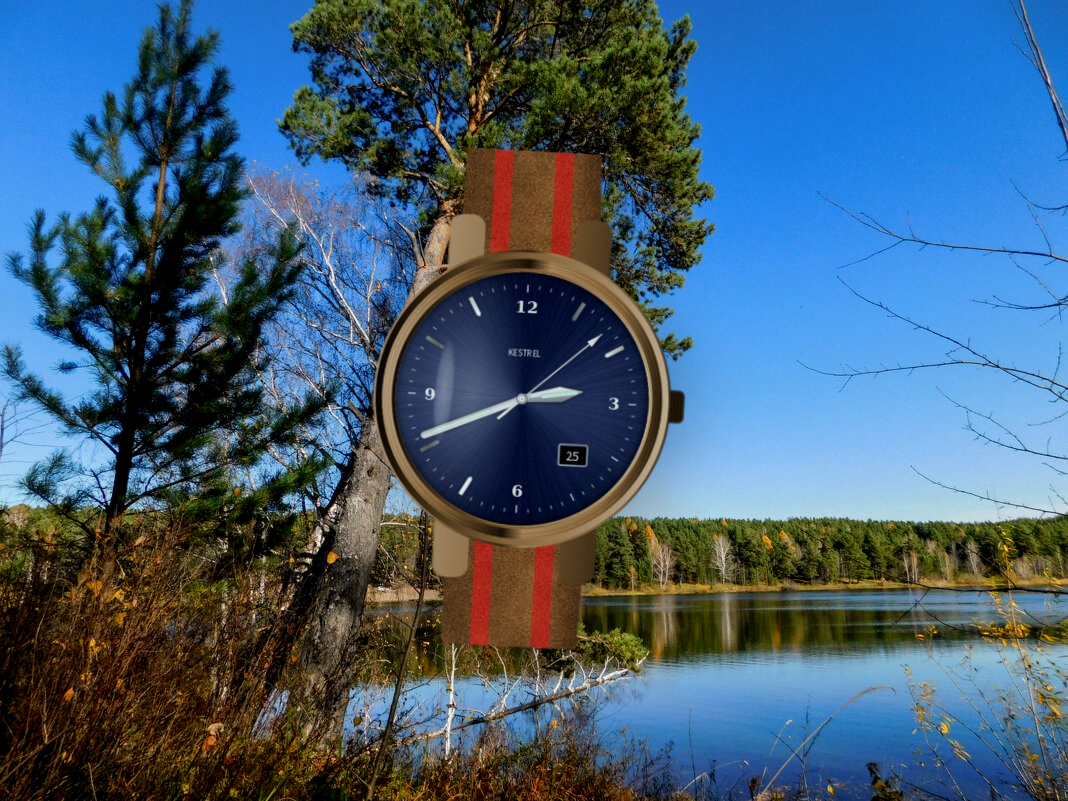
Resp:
2:41:08
